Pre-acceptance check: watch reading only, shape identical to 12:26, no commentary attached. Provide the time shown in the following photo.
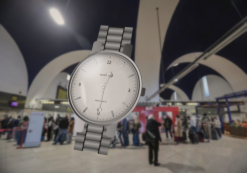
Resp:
12:30
